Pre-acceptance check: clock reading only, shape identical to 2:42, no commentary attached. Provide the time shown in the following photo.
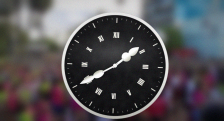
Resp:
1:40
